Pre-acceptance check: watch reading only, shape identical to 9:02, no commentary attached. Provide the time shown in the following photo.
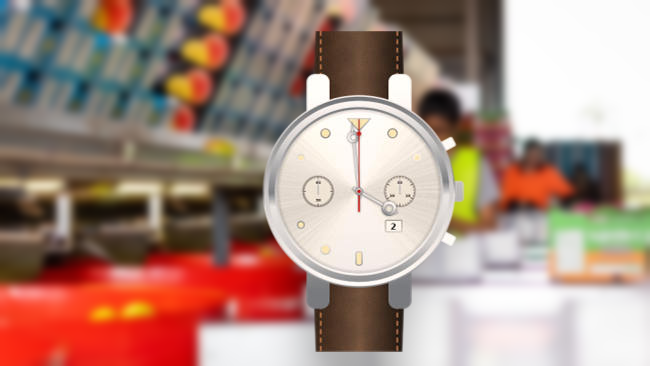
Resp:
3:59
